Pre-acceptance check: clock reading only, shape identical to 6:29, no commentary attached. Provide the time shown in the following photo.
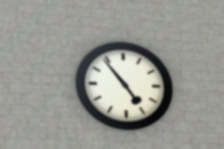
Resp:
4:54
